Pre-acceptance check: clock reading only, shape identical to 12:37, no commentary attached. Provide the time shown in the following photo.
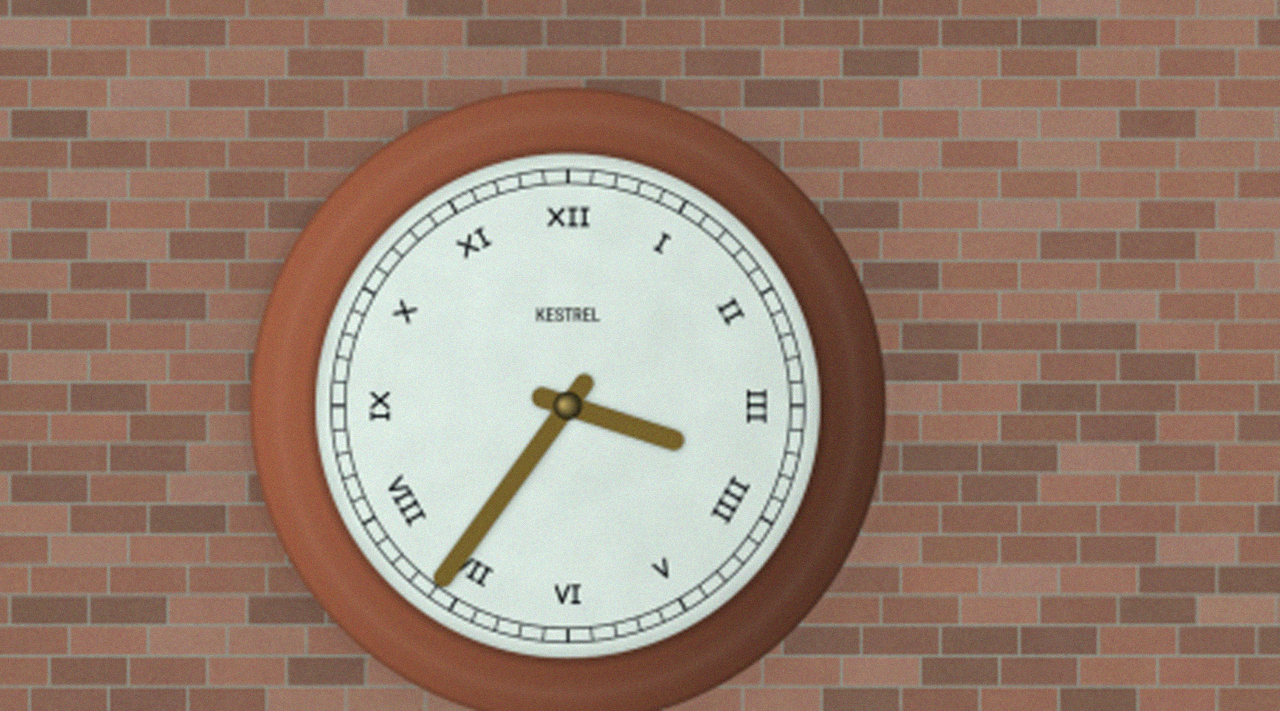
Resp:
3:36
